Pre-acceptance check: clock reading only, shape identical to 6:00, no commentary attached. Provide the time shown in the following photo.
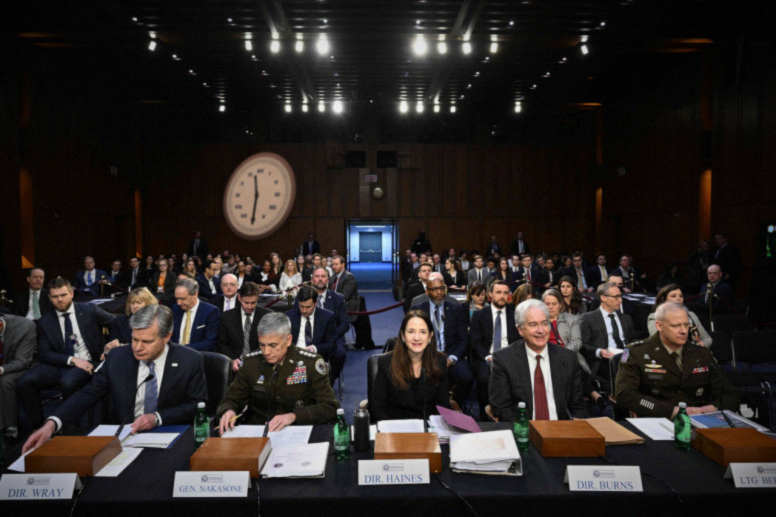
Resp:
11:30
